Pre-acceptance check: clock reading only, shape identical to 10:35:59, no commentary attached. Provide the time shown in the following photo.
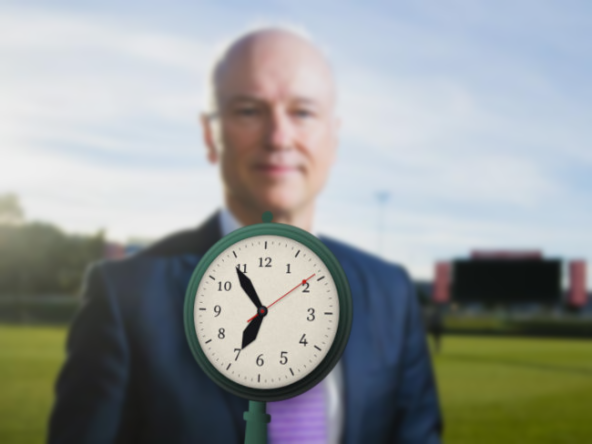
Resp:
6:54:09
